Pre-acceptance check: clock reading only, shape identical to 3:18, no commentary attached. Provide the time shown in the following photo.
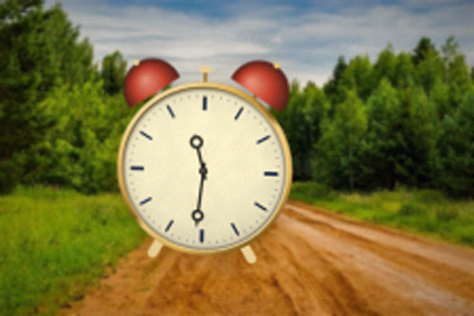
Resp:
11:31
